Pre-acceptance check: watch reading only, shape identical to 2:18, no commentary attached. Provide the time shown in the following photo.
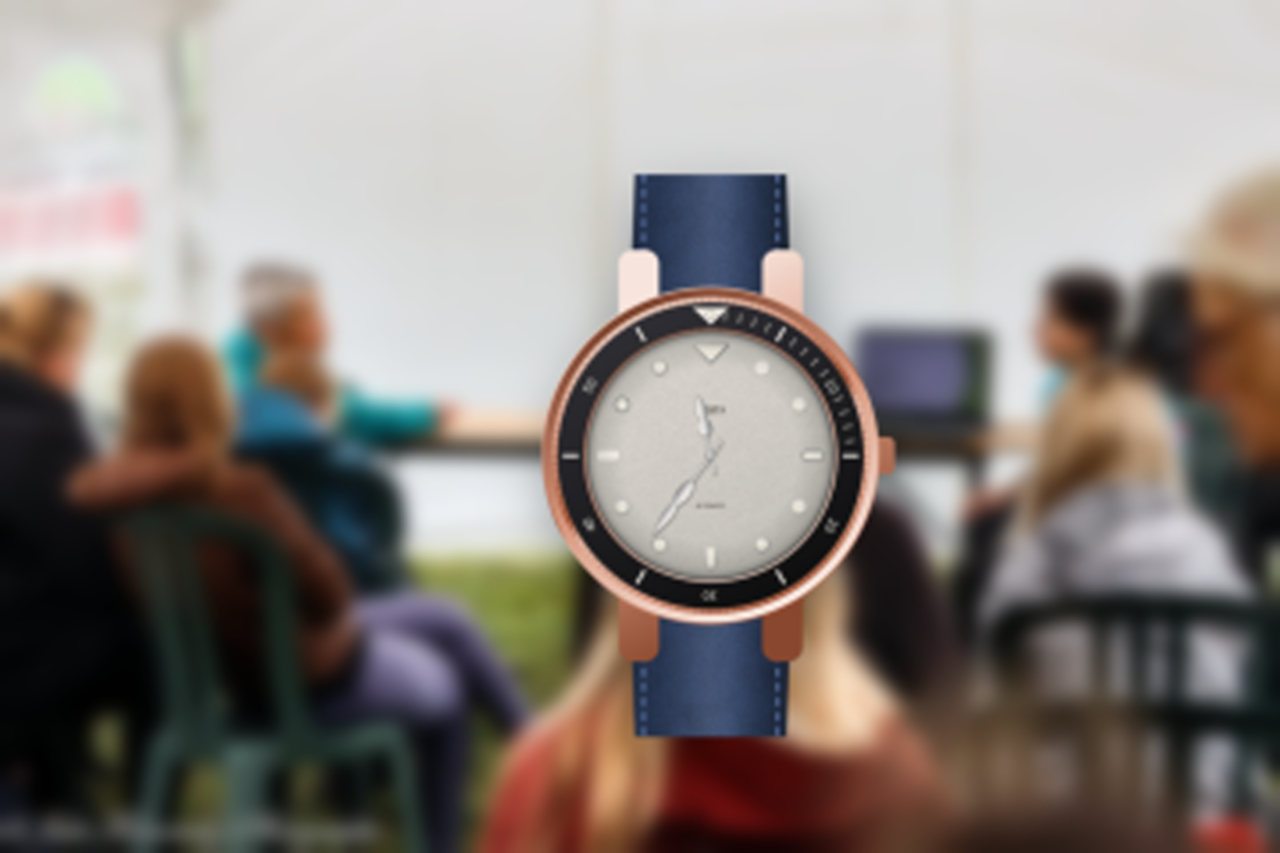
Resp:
11:36
